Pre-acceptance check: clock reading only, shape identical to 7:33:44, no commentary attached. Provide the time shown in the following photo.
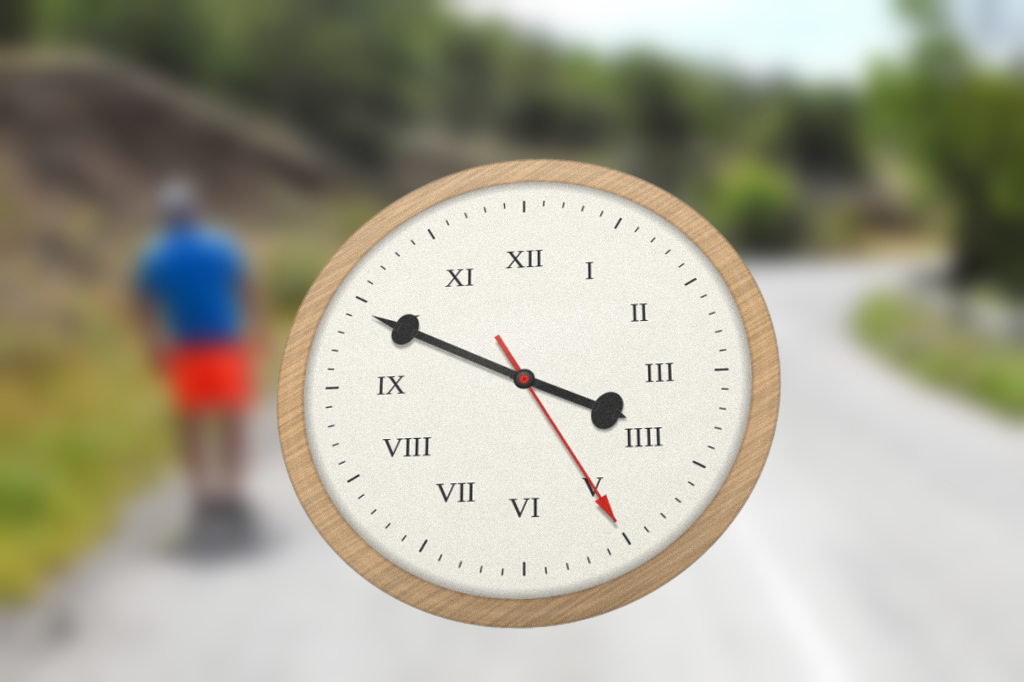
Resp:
3:49:25
